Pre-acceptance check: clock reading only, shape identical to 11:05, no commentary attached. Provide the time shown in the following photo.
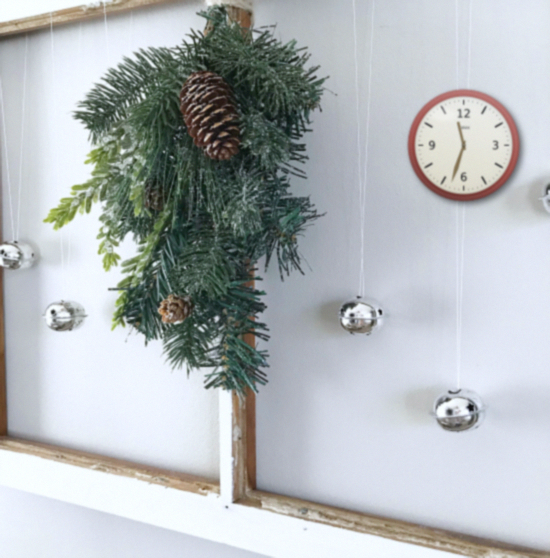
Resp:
11:33
